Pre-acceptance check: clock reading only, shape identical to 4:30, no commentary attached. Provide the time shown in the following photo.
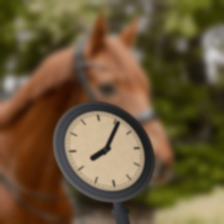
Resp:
8:06
